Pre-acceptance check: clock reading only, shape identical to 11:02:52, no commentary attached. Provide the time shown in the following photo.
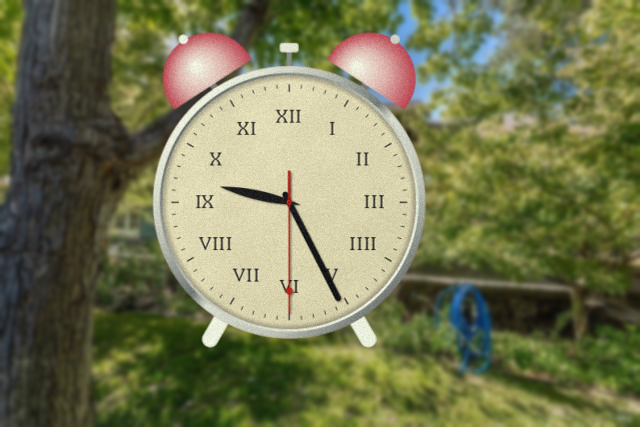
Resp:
9:25:30
